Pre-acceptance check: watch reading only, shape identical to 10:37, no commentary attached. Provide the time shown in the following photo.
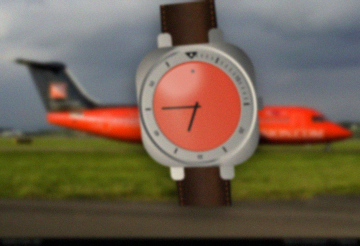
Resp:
6:45
